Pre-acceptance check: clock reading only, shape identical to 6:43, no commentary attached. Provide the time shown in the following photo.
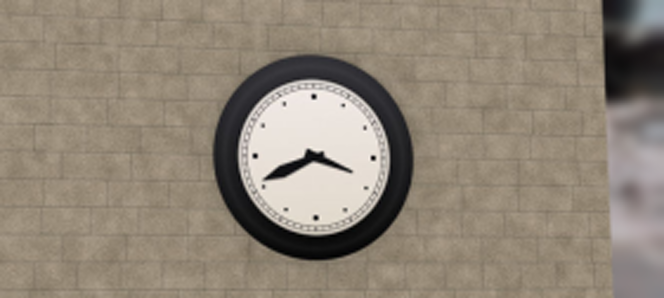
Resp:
3:41
